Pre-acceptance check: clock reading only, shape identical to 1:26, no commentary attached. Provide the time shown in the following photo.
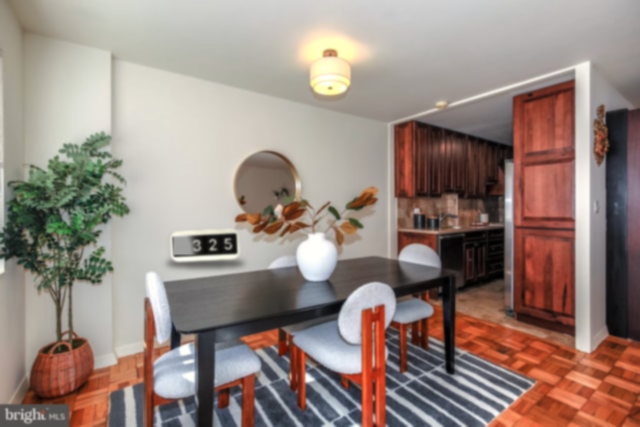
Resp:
3:25
